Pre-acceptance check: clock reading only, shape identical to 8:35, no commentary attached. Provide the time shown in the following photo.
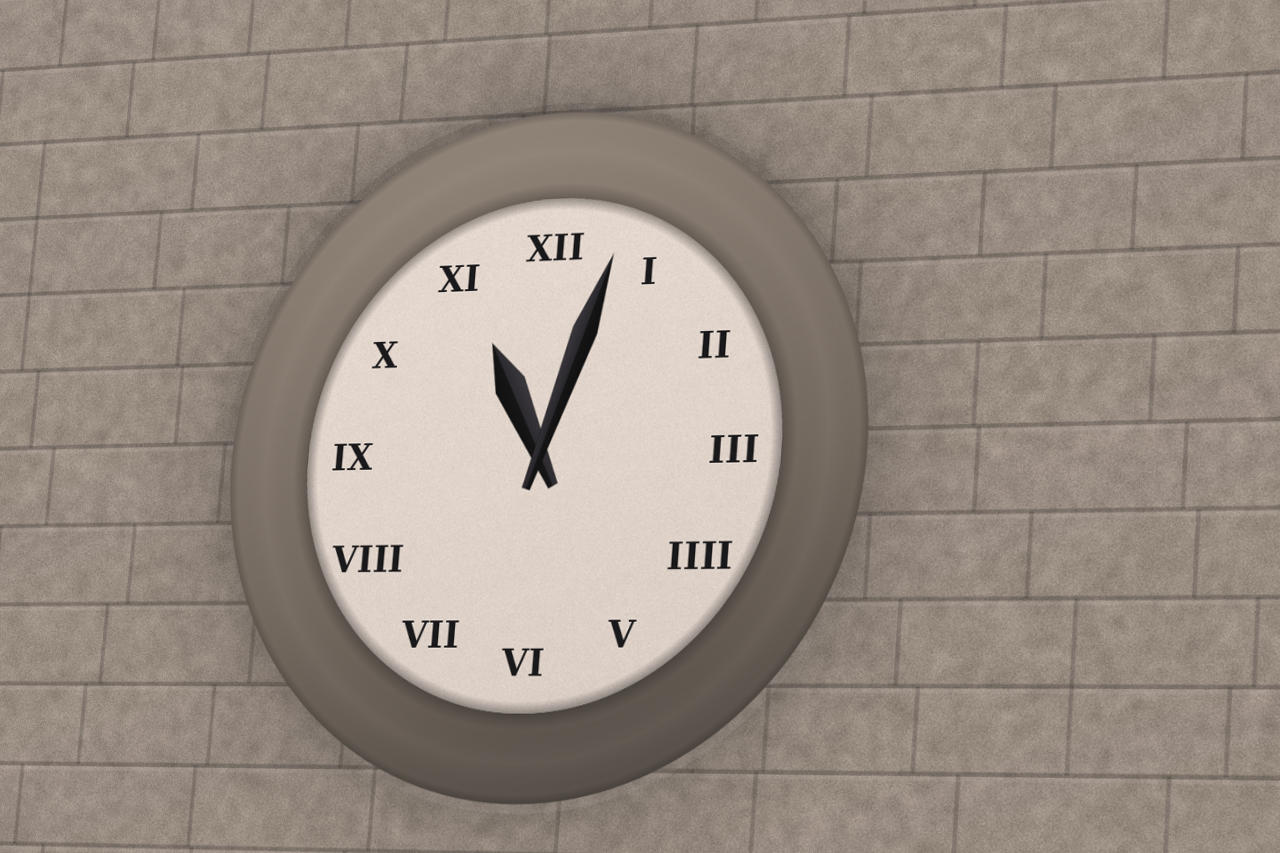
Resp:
11:03
